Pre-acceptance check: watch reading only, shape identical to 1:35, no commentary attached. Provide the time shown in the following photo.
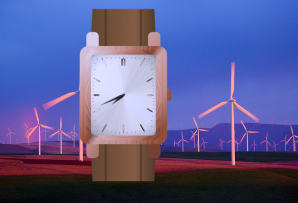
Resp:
7:41
